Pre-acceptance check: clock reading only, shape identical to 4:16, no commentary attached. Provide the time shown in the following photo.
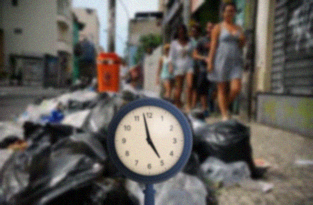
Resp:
4:58
